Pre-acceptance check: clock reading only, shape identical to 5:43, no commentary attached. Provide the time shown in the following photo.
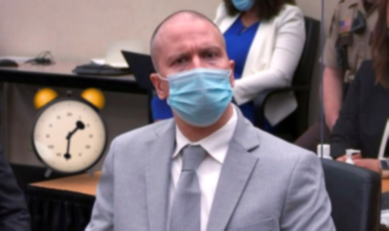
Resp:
1:31
